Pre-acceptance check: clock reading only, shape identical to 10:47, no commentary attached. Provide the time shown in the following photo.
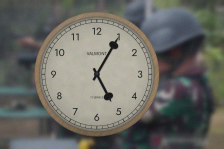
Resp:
5:05
